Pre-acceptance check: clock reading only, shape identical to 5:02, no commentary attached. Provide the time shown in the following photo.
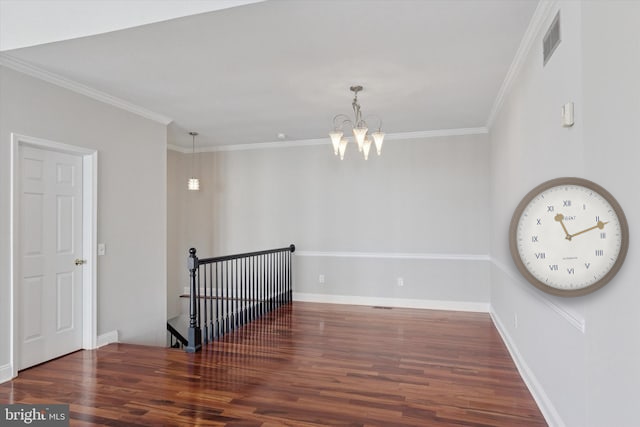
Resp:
11:12
